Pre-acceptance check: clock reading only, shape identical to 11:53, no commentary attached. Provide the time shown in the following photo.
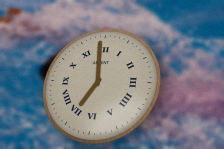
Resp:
6:59
